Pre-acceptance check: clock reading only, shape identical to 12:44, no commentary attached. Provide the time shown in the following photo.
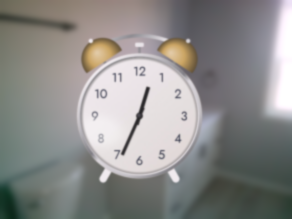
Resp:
12:34
